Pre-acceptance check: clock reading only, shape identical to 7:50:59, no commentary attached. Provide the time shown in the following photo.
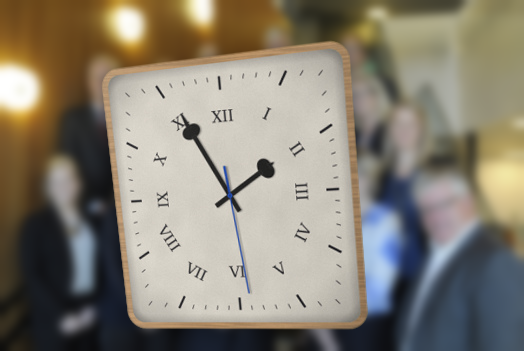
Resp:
1:55:29
